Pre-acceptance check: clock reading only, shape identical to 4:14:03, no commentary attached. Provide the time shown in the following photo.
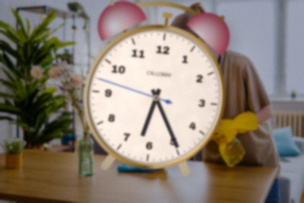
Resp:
6:24:47
